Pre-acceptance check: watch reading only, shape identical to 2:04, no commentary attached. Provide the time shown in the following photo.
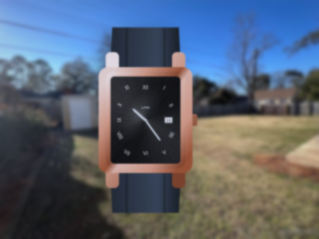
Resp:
10:24
